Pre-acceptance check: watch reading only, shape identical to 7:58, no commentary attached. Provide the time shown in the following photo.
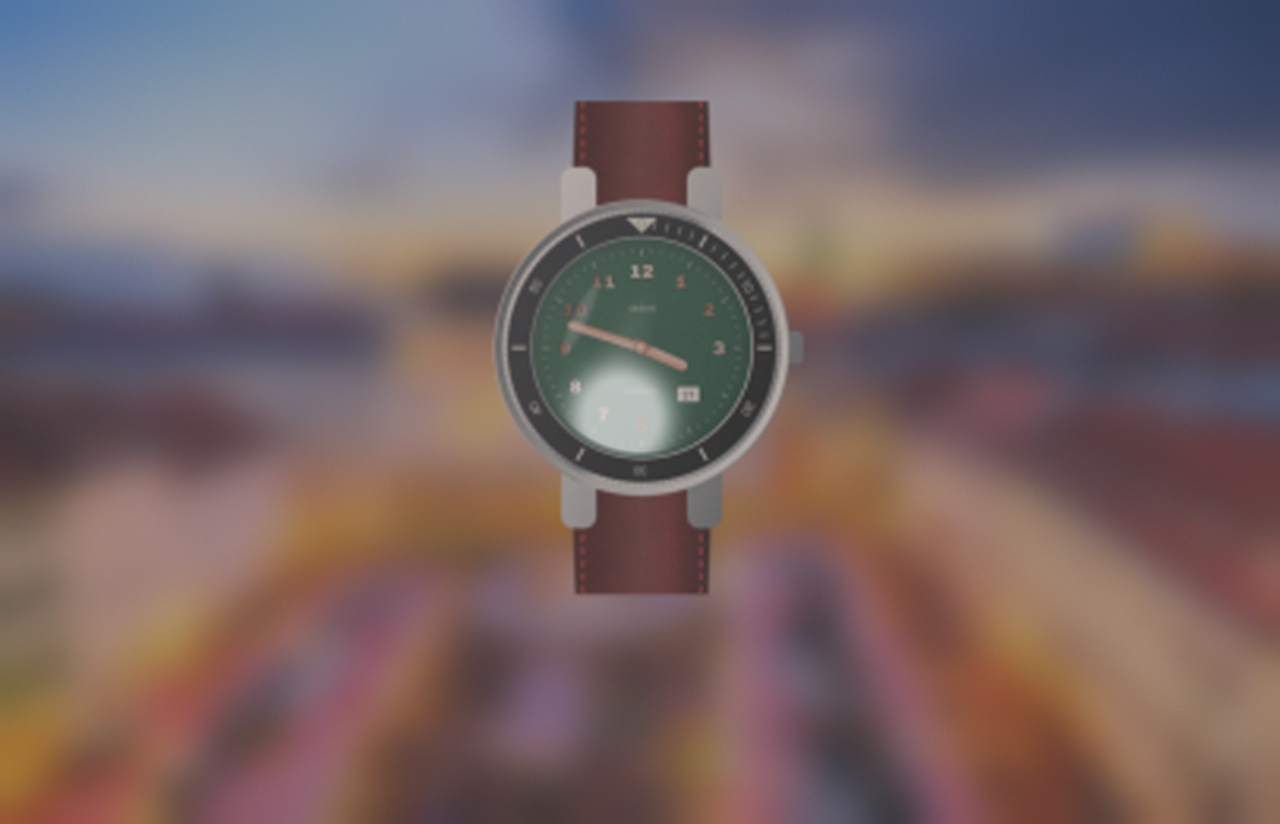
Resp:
3:48
